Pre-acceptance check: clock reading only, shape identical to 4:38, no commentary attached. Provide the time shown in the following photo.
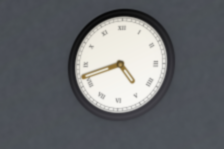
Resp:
4:42
